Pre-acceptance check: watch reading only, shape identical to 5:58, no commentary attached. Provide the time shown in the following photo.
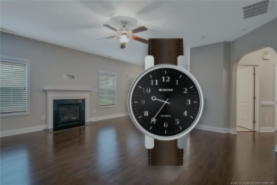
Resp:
9:36
